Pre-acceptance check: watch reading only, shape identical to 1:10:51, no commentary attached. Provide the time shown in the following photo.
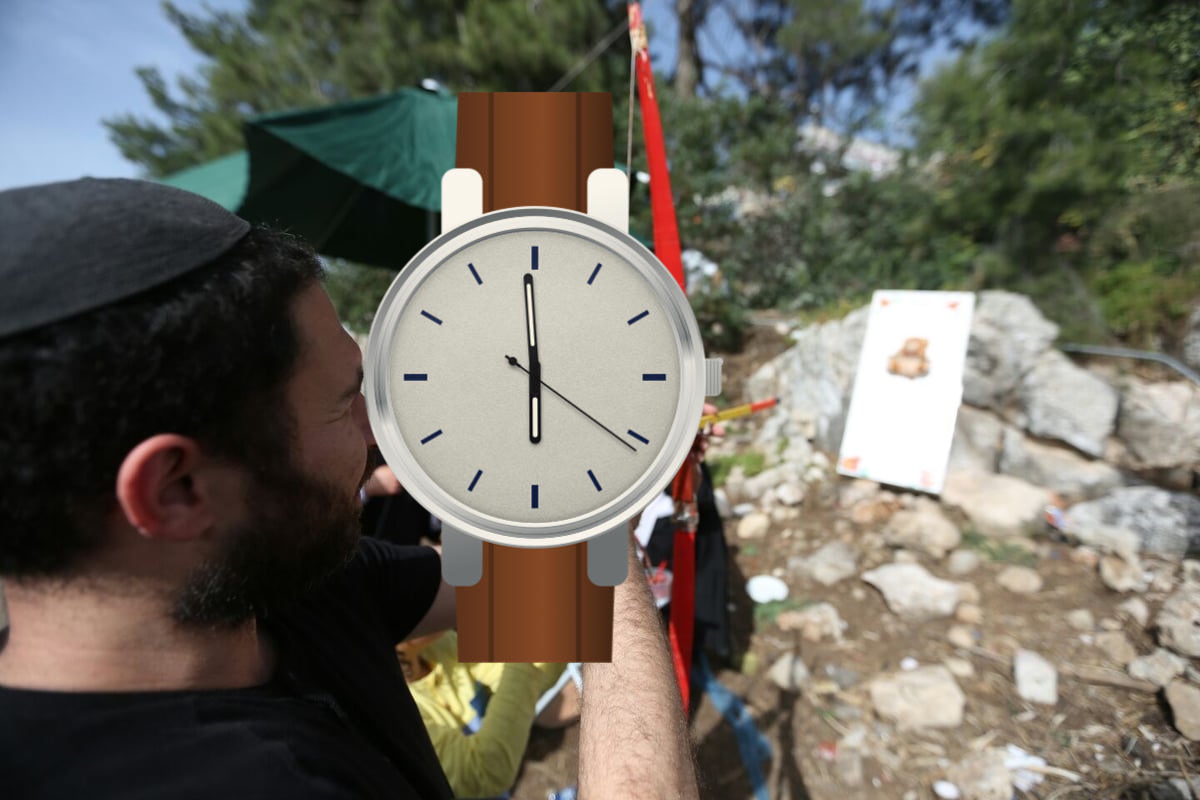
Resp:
5:59:21
